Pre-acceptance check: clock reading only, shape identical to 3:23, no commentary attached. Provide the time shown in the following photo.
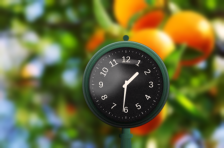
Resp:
1:31
